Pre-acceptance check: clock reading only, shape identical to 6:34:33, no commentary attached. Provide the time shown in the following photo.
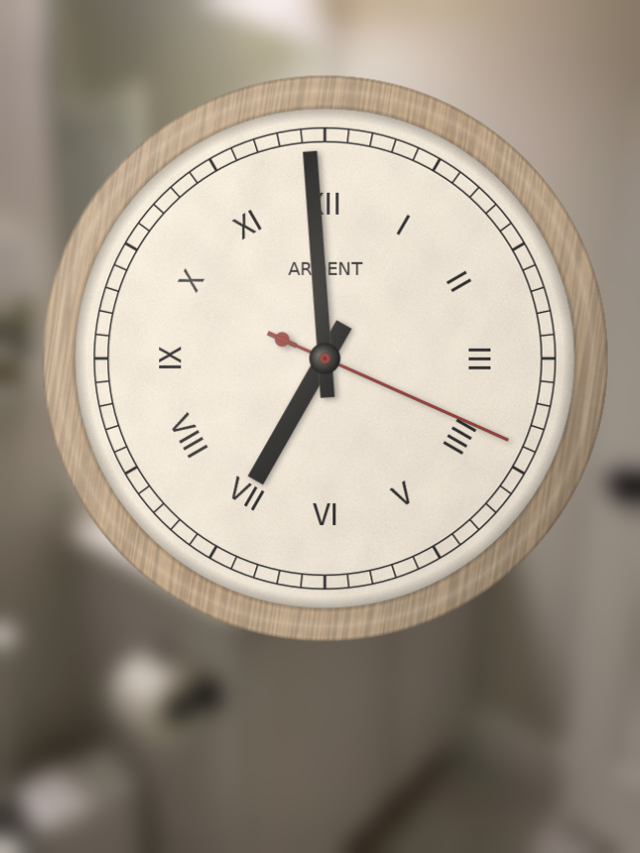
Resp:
6:59:19
